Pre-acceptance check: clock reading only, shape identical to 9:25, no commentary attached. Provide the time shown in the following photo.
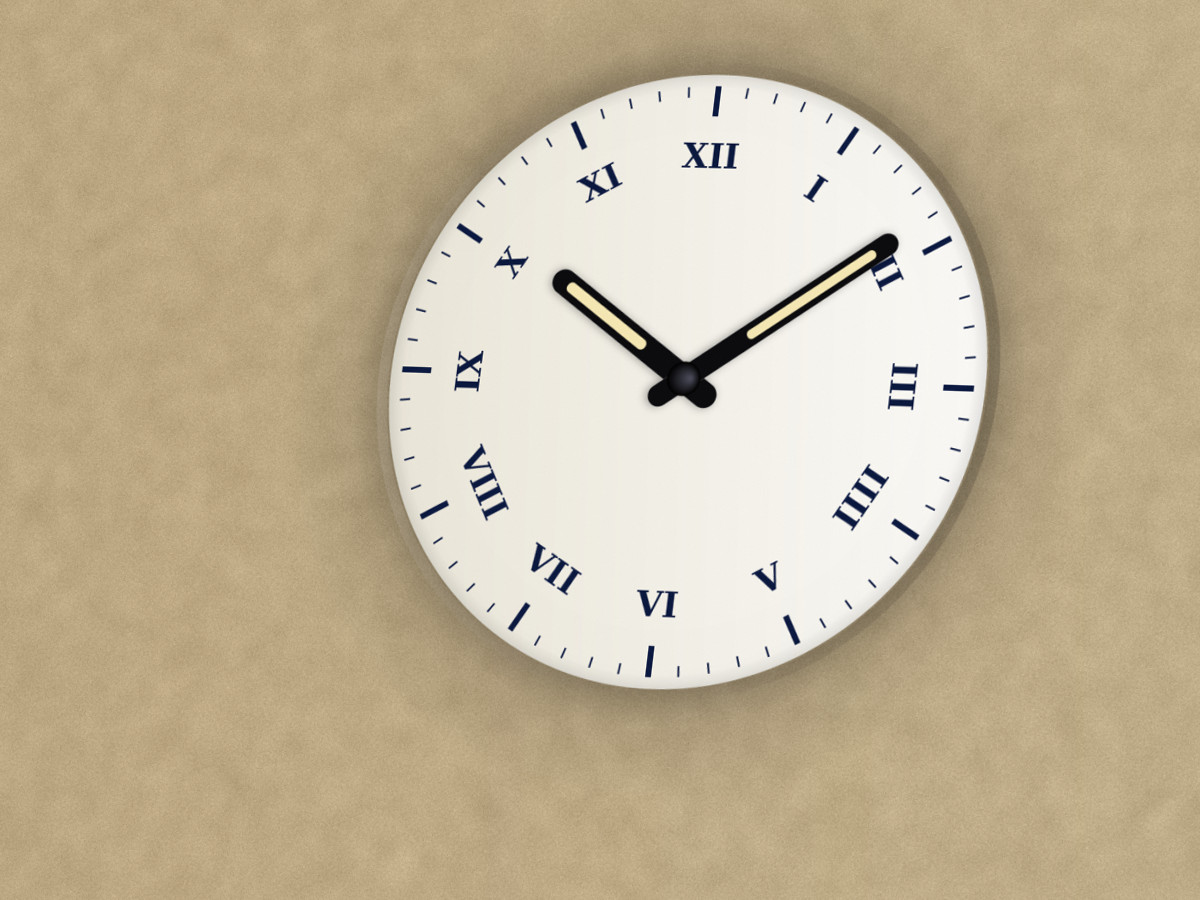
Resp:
10:09
